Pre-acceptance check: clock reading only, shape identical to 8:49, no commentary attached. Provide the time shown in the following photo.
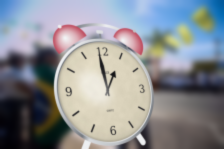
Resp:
12:59
